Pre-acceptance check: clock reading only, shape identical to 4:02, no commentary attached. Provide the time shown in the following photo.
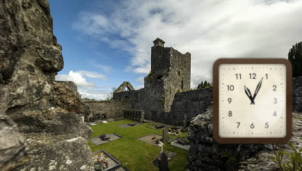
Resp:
11:04
